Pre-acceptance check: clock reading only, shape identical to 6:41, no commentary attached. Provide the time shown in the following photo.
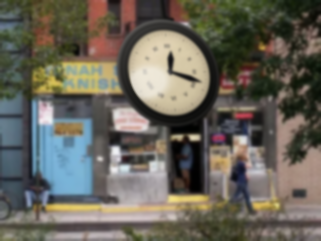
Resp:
12:18
